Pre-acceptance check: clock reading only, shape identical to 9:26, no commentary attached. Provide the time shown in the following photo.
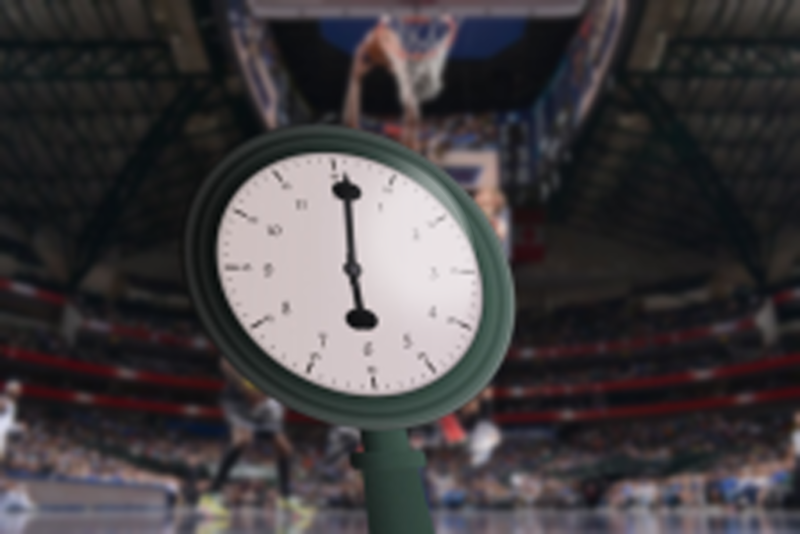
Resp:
6:01
